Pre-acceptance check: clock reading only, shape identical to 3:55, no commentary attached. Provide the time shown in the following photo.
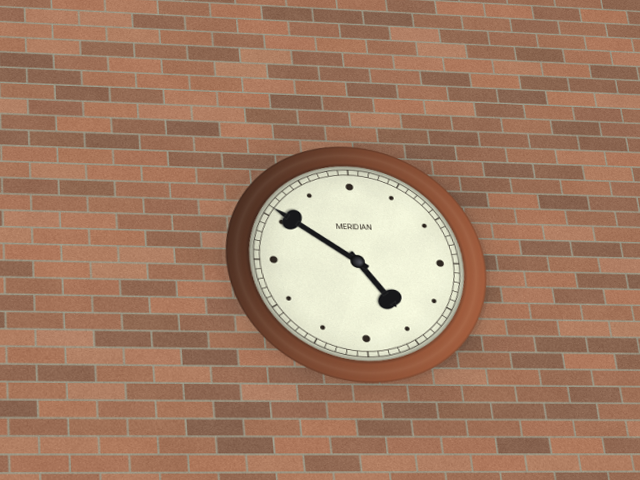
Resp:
4:51
